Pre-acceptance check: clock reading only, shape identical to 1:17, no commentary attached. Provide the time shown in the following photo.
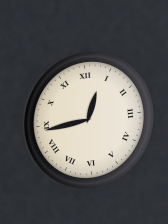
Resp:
12:44
